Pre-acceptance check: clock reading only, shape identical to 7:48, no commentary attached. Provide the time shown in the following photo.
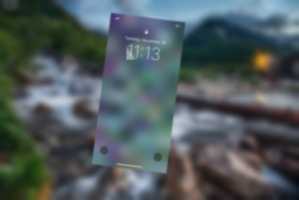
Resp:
11:13
